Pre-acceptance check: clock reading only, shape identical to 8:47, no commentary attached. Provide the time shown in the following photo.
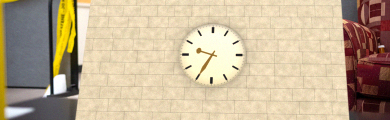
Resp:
9:35
